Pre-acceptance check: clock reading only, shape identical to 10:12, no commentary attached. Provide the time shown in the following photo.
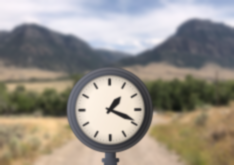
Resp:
1:19
